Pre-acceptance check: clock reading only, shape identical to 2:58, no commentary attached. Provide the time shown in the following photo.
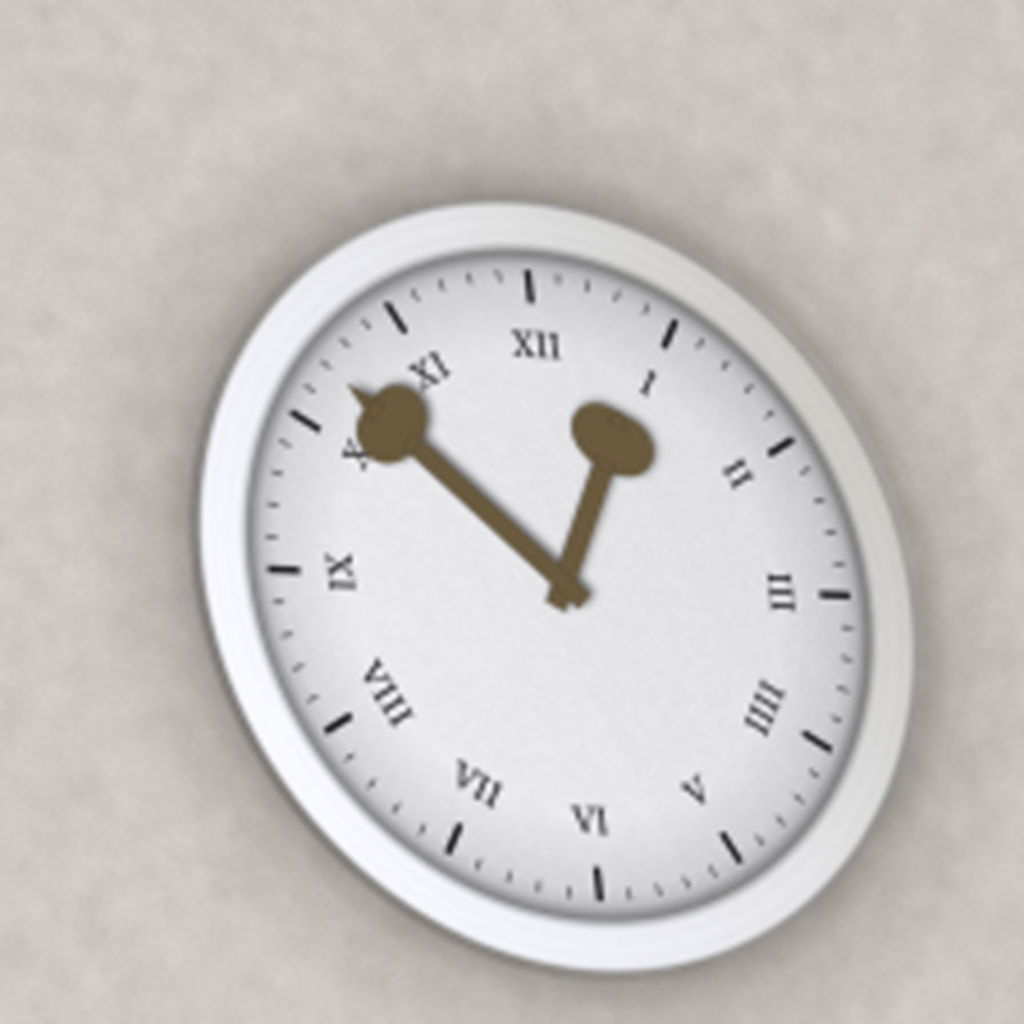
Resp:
12:52
